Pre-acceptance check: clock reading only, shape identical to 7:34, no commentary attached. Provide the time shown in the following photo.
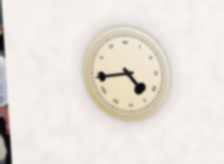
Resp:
4:44
